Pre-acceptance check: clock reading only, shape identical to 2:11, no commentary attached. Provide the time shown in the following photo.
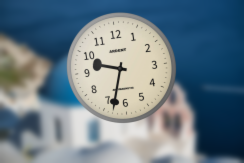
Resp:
9:33
